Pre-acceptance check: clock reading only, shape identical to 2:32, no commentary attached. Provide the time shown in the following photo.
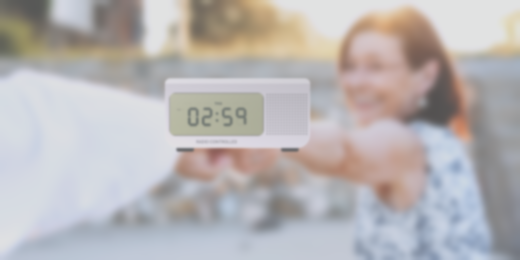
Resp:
2:59
